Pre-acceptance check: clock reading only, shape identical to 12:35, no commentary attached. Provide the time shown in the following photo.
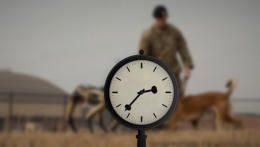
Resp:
2:37
